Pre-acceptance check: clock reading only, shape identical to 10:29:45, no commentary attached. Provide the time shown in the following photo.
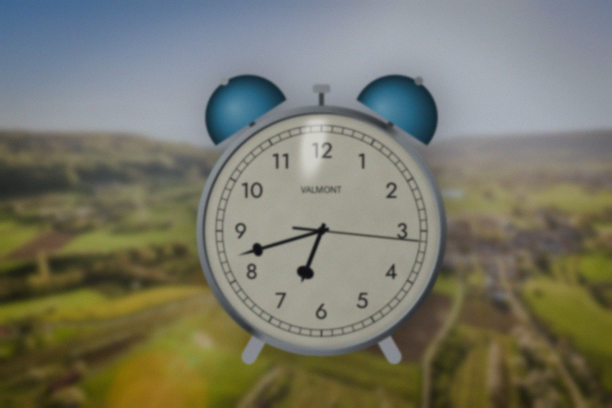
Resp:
6:42:16
